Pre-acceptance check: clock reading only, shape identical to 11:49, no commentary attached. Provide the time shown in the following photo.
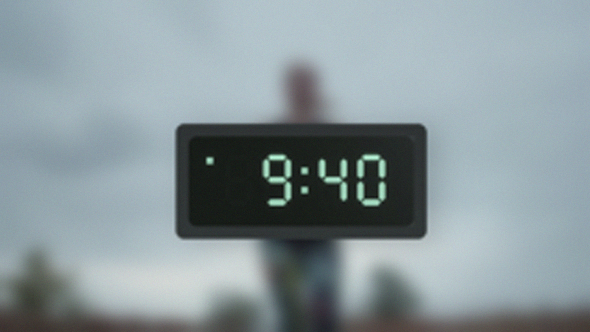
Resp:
9:40
